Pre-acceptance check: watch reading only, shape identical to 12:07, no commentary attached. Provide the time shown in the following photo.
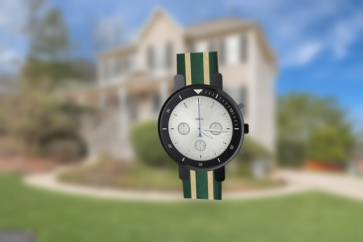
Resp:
4:16
